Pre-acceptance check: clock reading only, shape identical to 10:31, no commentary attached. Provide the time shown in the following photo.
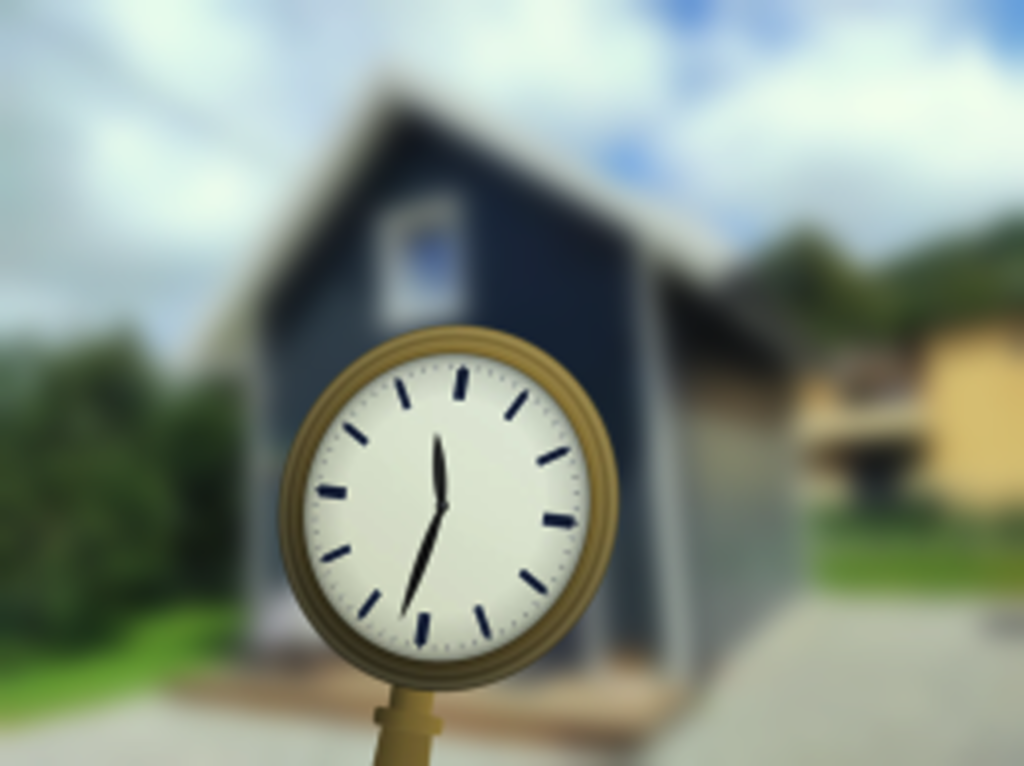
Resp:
11:32
